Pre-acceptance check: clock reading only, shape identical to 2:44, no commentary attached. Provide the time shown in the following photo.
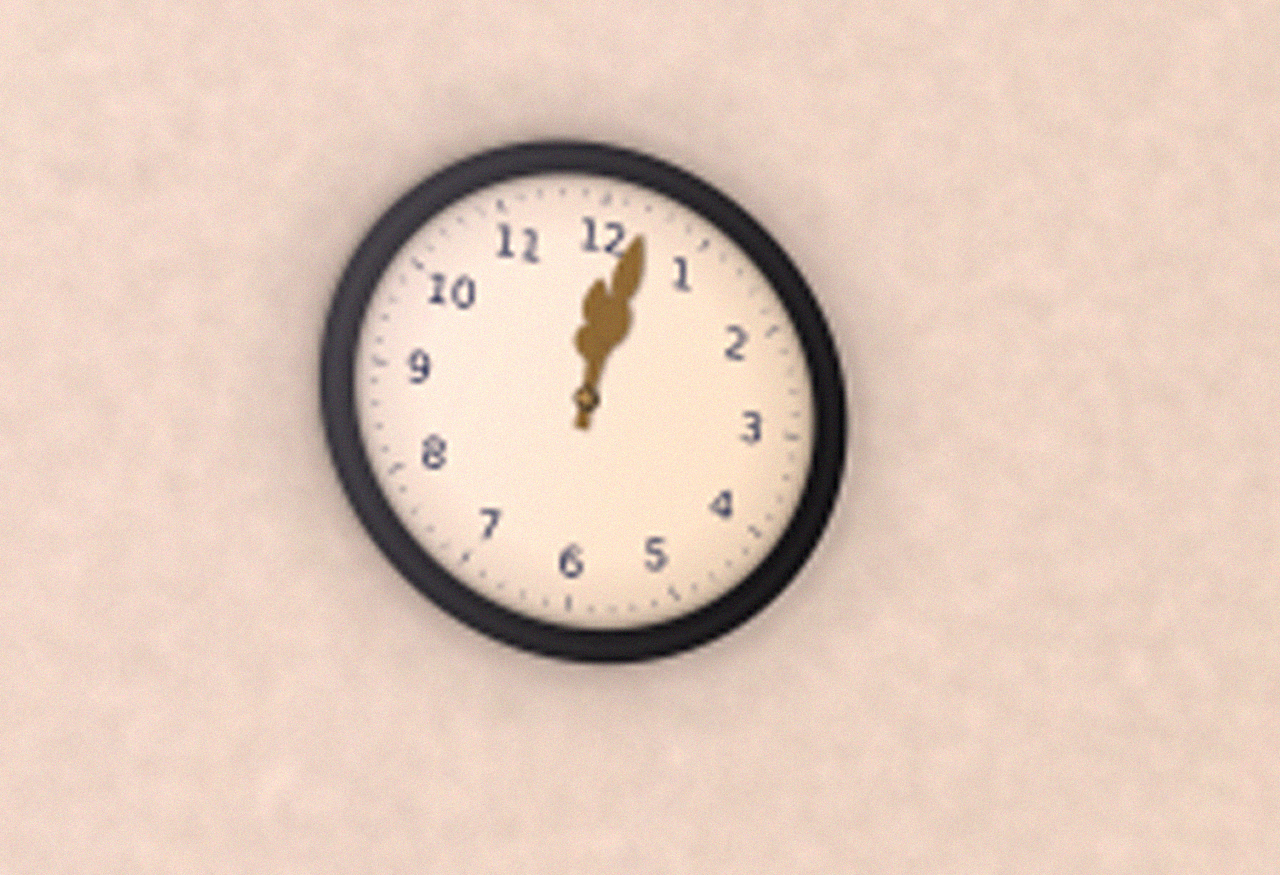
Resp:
12:02
